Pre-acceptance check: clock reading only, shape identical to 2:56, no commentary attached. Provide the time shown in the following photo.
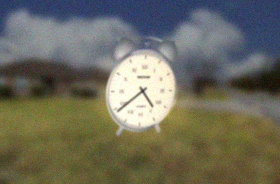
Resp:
4:39
